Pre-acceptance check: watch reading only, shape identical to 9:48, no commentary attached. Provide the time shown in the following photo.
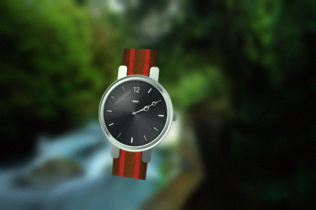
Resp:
2:10
